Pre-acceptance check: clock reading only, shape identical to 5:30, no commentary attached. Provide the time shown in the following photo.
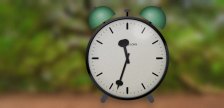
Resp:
11:33
